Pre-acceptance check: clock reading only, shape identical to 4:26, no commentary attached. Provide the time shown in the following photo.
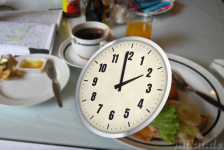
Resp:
1:59
